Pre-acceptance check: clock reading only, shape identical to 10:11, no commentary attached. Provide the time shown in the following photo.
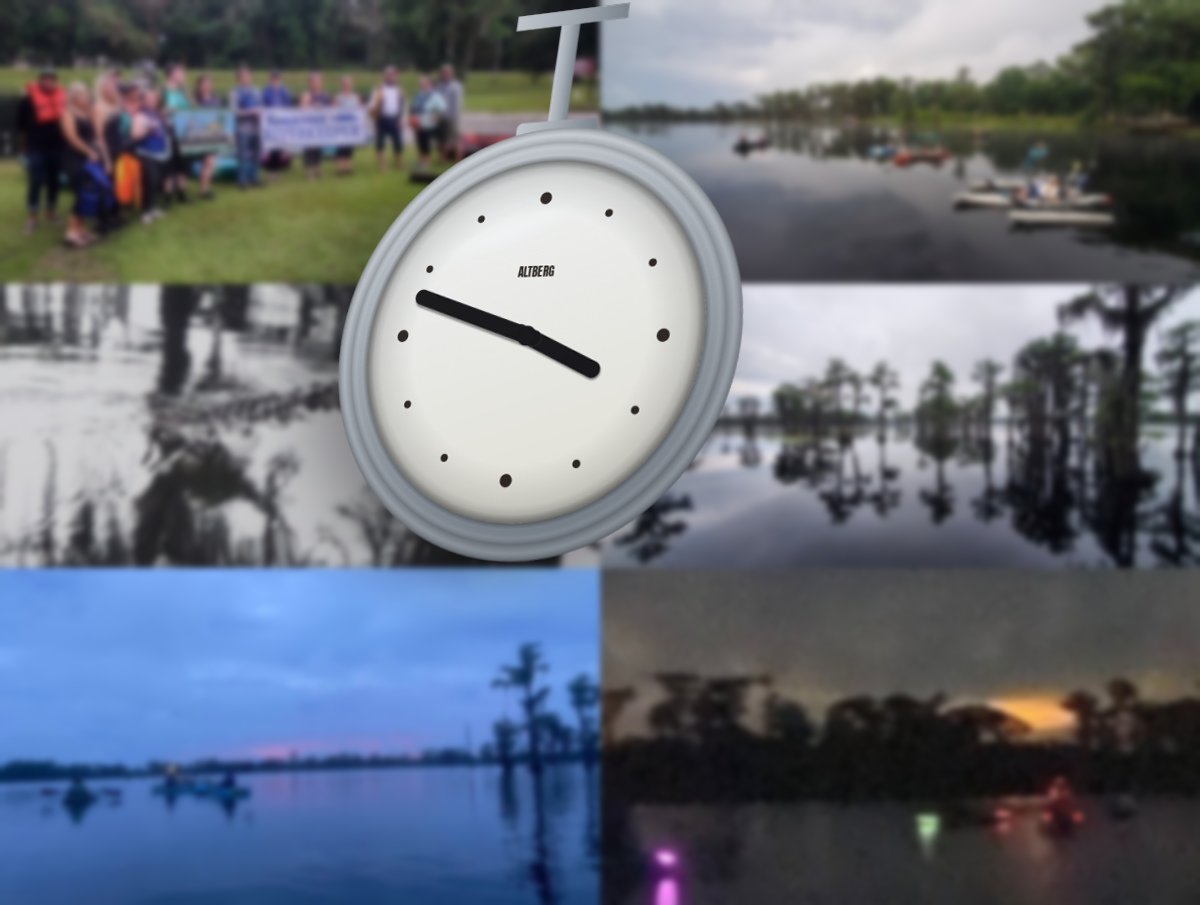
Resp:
3:48
